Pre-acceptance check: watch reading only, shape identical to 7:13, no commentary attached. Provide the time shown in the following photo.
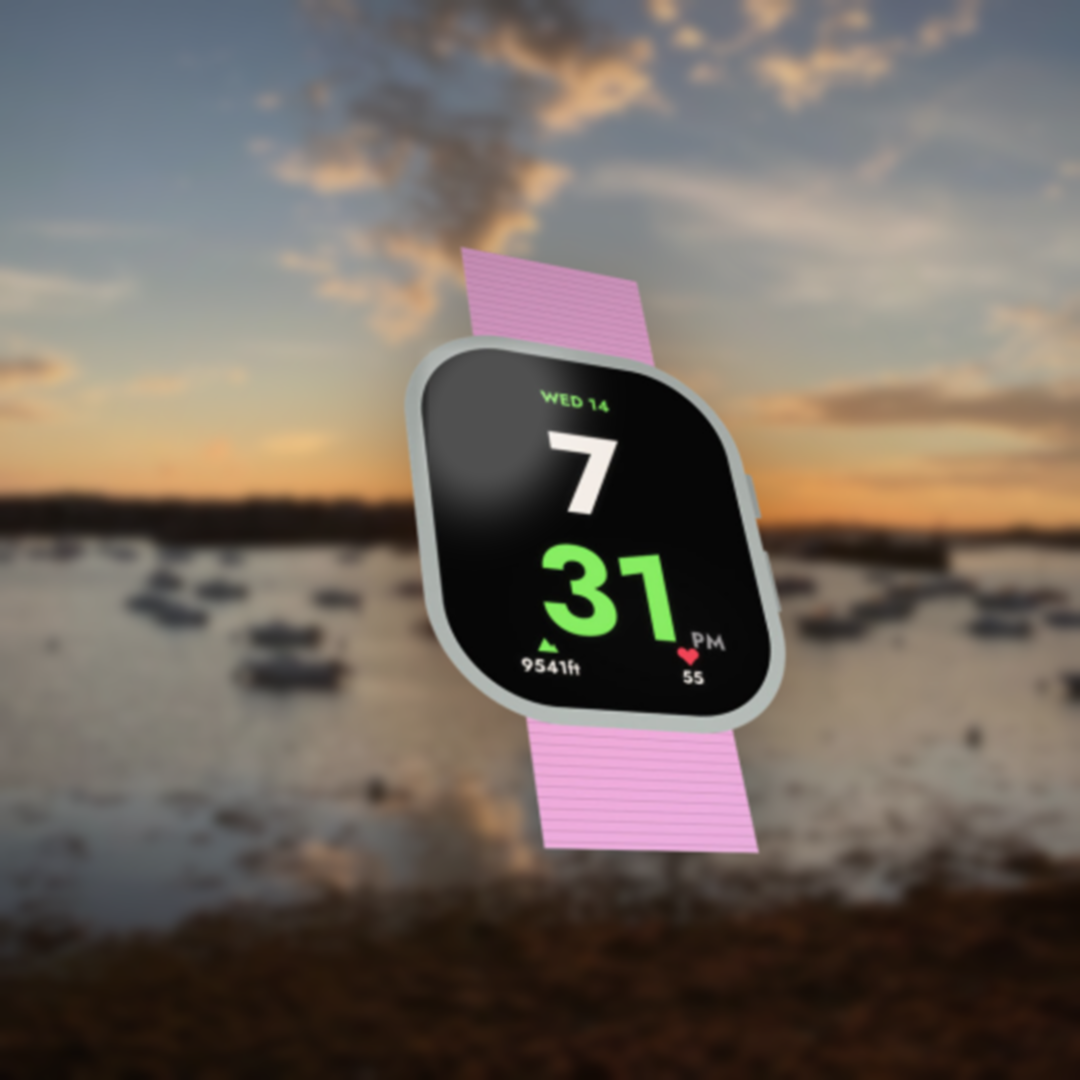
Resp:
7:31
